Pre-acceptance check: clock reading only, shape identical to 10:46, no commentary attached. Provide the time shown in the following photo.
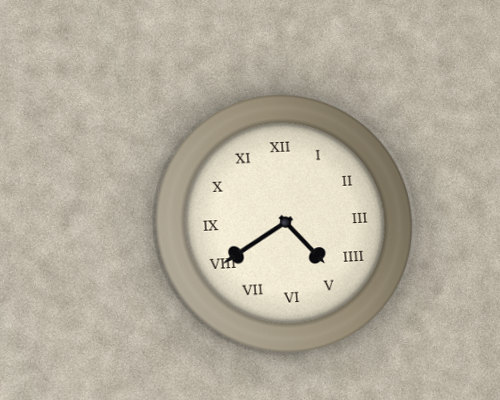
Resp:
4:40
